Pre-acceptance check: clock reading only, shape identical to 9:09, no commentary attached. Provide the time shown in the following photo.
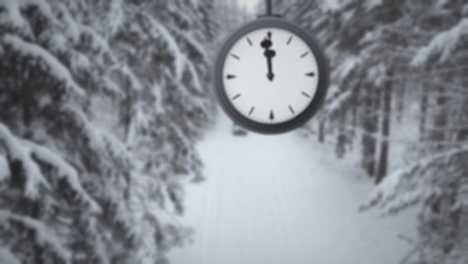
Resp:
11:59
